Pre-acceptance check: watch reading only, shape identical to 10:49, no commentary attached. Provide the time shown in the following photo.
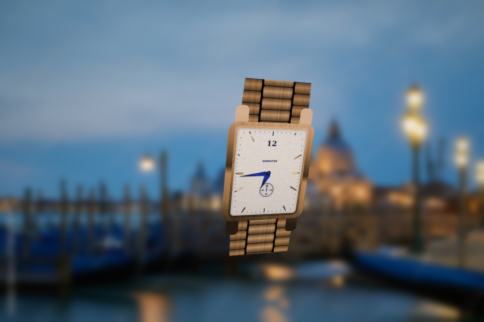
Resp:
6:44
